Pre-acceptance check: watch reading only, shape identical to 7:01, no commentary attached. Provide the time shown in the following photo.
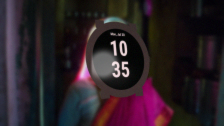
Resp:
10:35
